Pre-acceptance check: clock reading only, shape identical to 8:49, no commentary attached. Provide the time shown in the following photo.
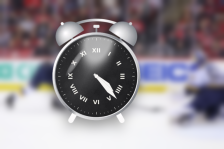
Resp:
4:23
